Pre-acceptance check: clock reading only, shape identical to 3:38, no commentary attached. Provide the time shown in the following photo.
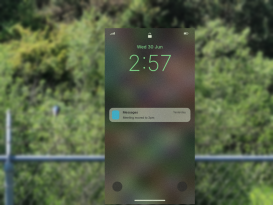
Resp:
2:57
